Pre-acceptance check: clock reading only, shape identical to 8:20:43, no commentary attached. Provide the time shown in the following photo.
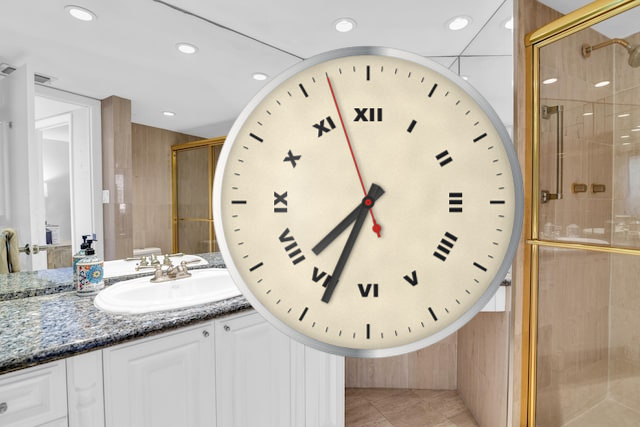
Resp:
7:33:57
